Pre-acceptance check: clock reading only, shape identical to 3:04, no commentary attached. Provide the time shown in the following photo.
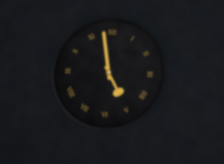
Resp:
4:58
